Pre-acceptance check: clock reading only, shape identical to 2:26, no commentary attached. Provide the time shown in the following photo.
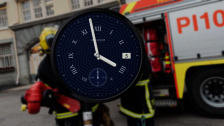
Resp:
3:58
